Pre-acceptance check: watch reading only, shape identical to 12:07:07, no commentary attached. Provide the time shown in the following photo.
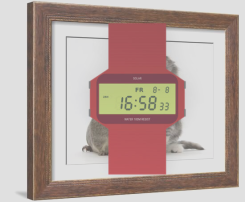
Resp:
16:58:33
